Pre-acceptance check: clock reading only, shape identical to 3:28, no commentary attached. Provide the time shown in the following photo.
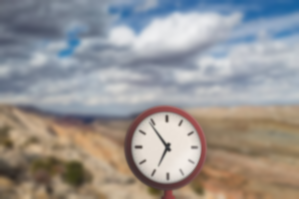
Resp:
6:54
